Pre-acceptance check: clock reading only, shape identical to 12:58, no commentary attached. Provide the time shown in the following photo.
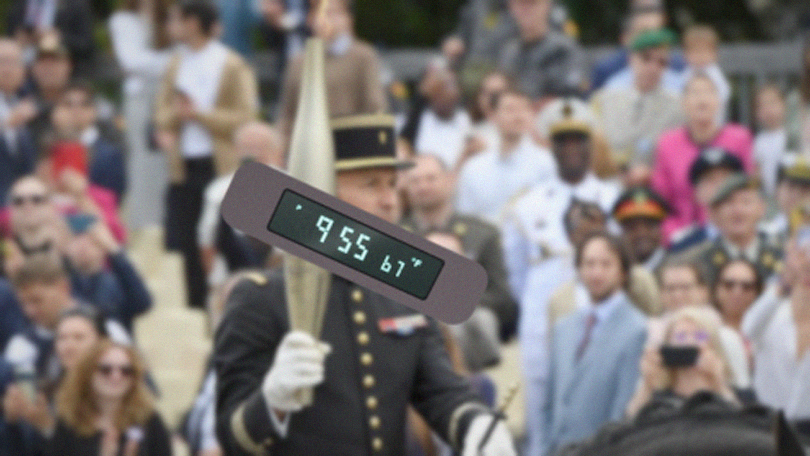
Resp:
9:55
